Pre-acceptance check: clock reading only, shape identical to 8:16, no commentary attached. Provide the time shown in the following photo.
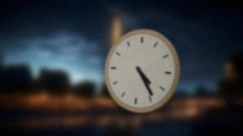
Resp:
4:24
